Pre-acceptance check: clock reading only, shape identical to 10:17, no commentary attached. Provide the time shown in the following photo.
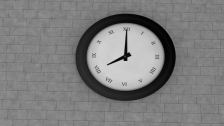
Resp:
8:00
